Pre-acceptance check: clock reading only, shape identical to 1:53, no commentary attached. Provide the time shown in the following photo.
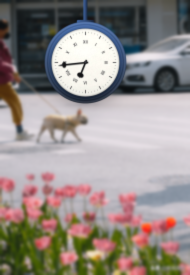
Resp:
6:44
